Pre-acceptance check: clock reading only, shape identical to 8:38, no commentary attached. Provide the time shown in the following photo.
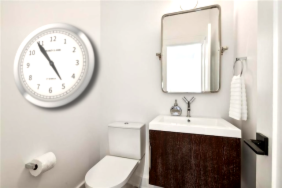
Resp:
4:54
